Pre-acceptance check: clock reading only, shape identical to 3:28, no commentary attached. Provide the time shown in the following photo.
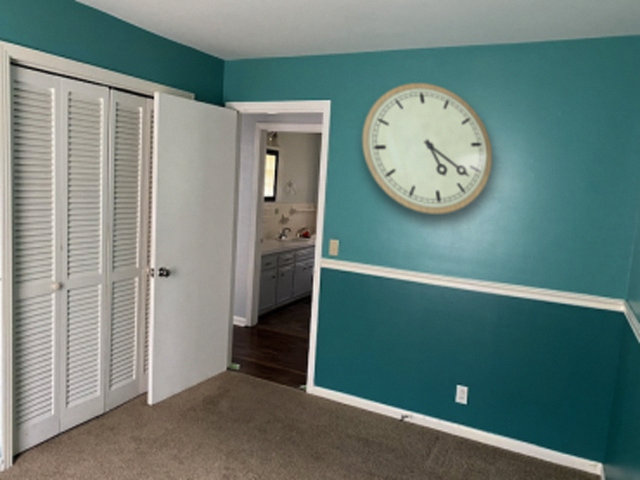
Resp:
5:22
